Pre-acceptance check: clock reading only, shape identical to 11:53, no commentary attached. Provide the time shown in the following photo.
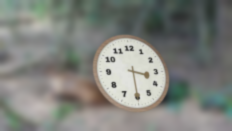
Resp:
3:30
